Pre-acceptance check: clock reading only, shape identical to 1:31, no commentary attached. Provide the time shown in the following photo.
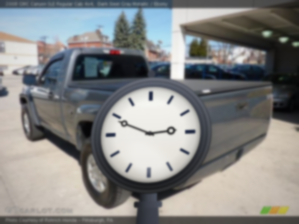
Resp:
2:49
